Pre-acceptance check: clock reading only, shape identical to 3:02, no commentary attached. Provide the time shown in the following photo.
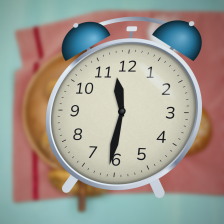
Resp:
11:31
